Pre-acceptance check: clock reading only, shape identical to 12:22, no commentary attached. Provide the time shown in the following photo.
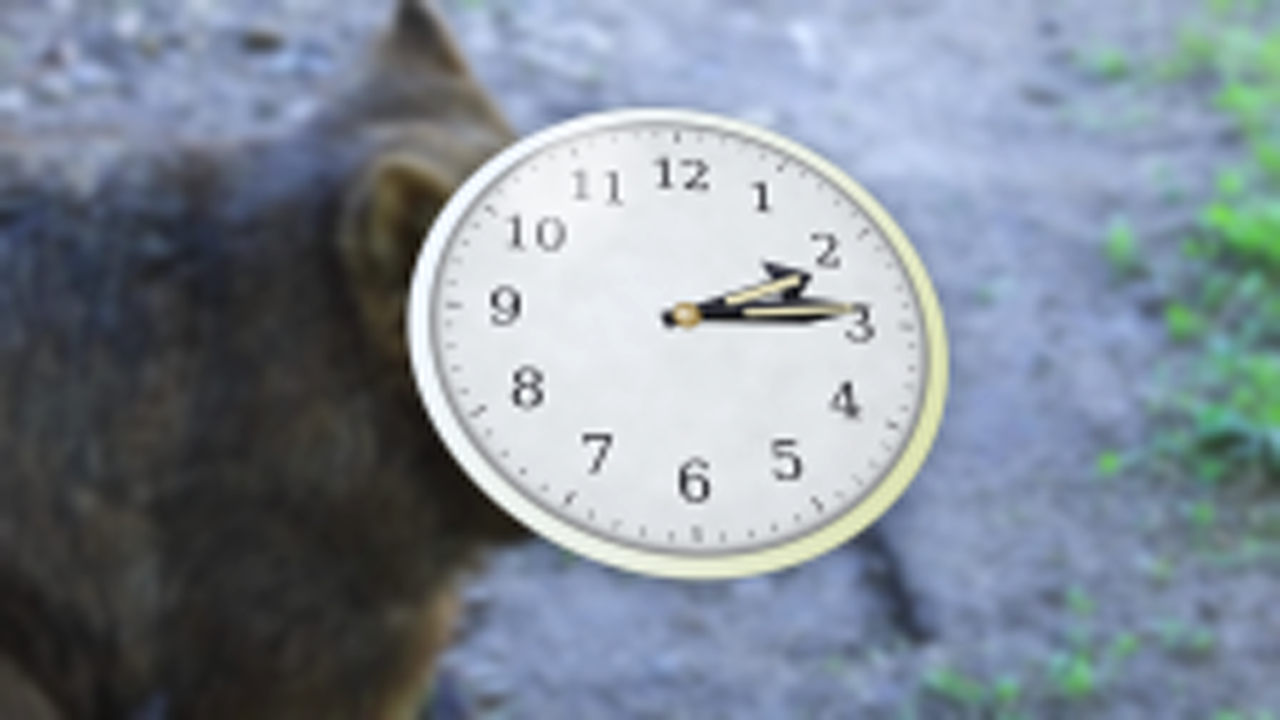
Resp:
2:14
